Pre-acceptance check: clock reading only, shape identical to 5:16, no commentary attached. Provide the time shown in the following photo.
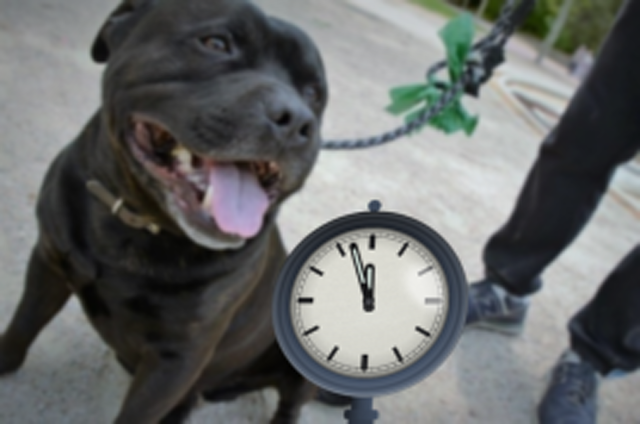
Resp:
11:57
